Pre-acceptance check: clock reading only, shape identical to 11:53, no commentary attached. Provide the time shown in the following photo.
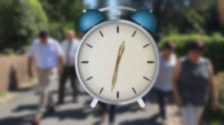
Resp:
12:32
